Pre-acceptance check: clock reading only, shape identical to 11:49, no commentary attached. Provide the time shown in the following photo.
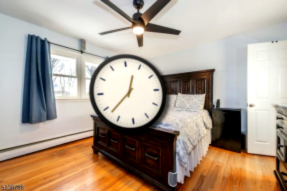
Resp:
12:38
